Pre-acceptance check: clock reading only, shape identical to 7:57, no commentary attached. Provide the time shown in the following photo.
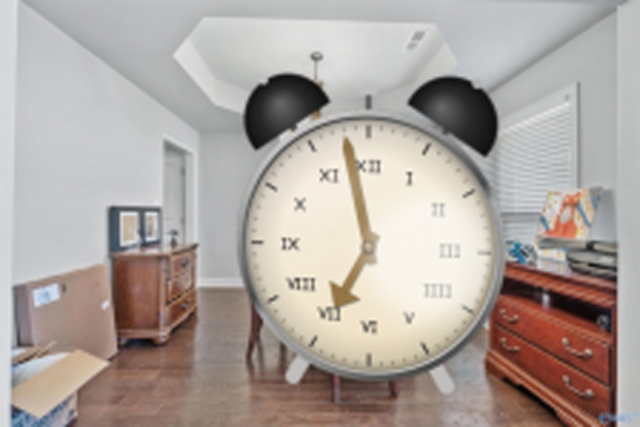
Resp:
6:58
